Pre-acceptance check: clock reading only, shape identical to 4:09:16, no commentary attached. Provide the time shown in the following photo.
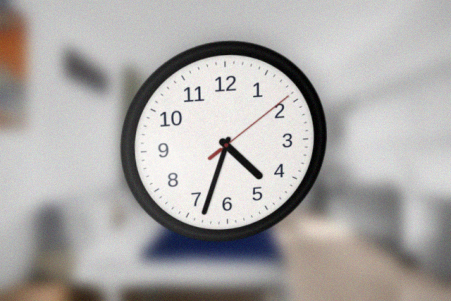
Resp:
4:33:09
